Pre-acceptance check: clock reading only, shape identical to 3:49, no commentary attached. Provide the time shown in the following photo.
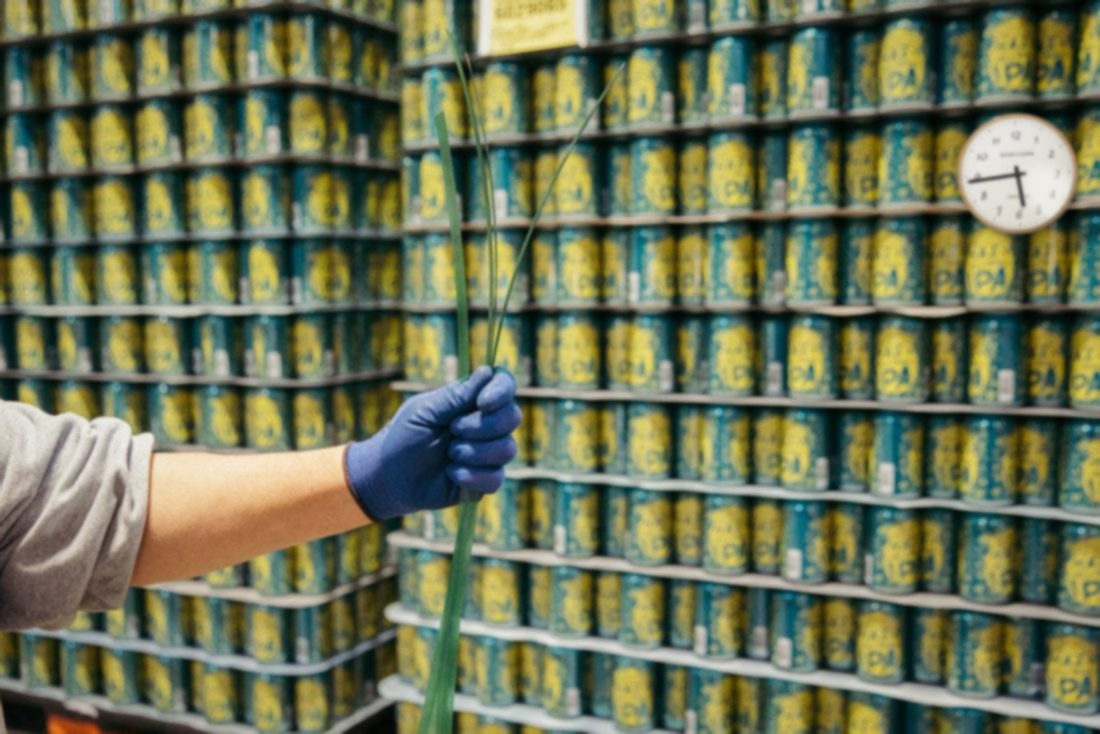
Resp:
5:44
